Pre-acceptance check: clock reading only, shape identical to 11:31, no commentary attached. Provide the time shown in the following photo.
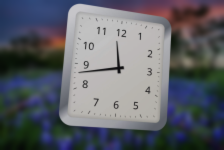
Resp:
11:43
